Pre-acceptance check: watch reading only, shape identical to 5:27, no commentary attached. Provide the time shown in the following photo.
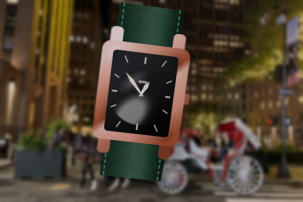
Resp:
12:53
